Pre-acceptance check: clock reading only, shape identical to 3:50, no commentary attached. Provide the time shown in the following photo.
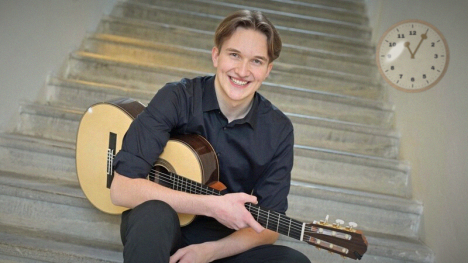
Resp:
11:05
